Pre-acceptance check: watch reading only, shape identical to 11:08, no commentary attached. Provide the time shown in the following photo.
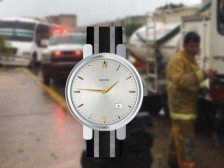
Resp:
1:46
